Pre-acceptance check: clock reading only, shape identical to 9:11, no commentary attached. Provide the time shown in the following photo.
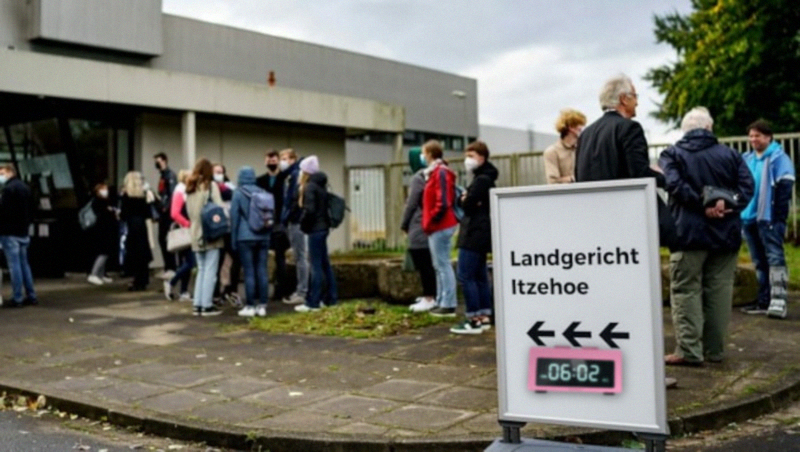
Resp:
6:02
